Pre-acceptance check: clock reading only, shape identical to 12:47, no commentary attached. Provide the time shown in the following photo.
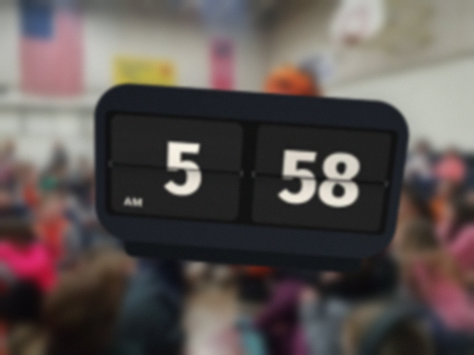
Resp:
5:58
